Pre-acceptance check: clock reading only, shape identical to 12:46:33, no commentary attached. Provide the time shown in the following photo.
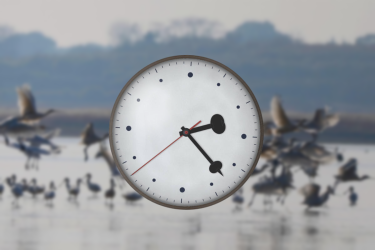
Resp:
2:22:38
